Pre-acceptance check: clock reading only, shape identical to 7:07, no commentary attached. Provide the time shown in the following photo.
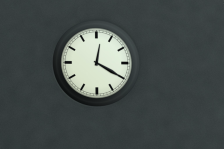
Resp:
12:20
